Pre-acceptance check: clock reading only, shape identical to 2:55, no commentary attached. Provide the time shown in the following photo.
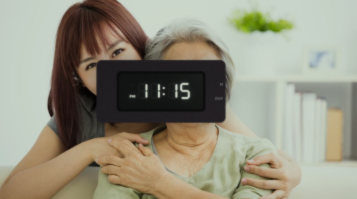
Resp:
11:15
